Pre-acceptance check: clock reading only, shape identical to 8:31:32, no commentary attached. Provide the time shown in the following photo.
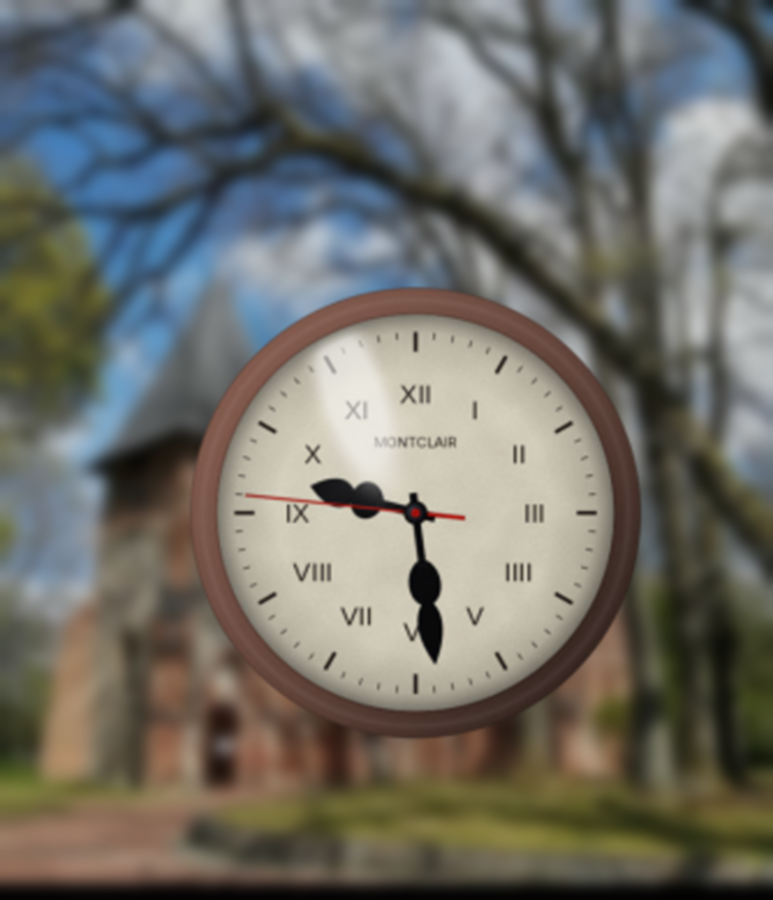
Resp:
9:28:46
